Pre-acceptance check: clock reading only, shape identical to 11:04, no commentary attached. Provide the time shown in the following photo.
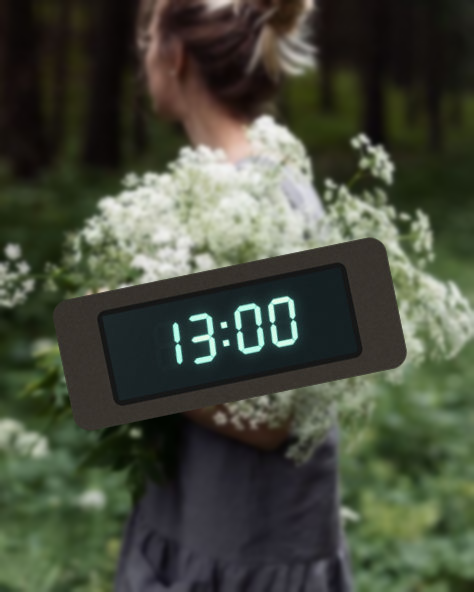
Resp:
13:00
